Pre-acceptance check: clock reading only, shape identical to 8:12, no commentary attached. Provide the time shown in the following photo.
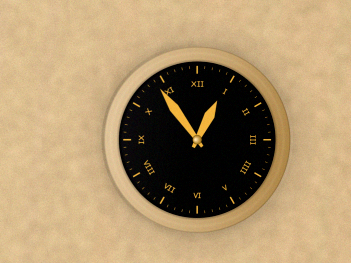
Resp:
12:54
